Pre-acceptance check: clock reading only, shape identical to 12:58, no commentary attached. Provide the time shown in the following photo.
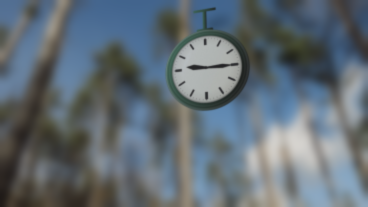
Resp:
9:15
